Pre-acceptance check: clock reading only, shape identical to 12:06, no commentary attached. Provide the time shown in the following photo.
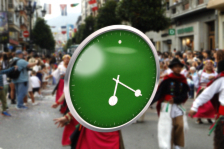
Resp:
6:20
